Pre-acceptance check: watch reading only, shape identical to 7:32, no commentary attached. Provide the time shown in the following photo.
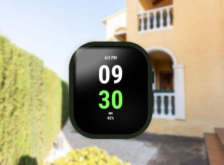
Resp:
9:30
